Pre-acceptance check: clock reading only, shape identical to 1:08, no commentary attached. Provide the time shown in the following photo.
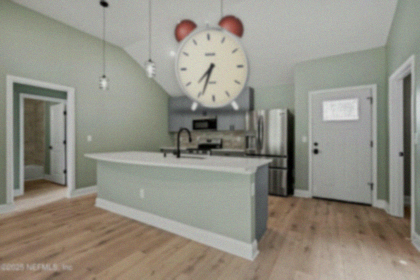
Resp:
7:34
